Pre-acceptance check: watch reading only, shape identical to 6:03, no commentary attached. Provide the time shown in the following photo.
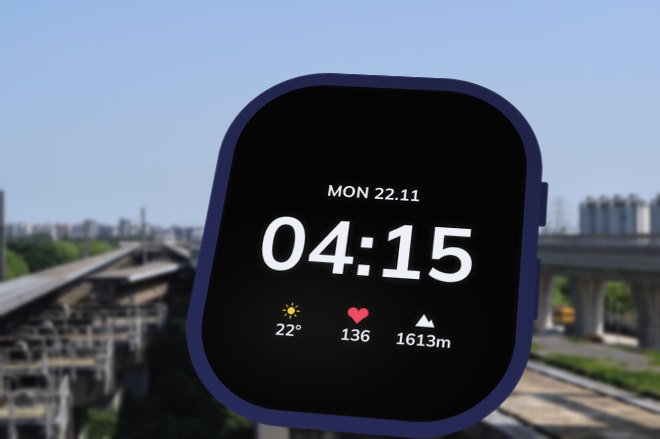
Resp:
4:15
